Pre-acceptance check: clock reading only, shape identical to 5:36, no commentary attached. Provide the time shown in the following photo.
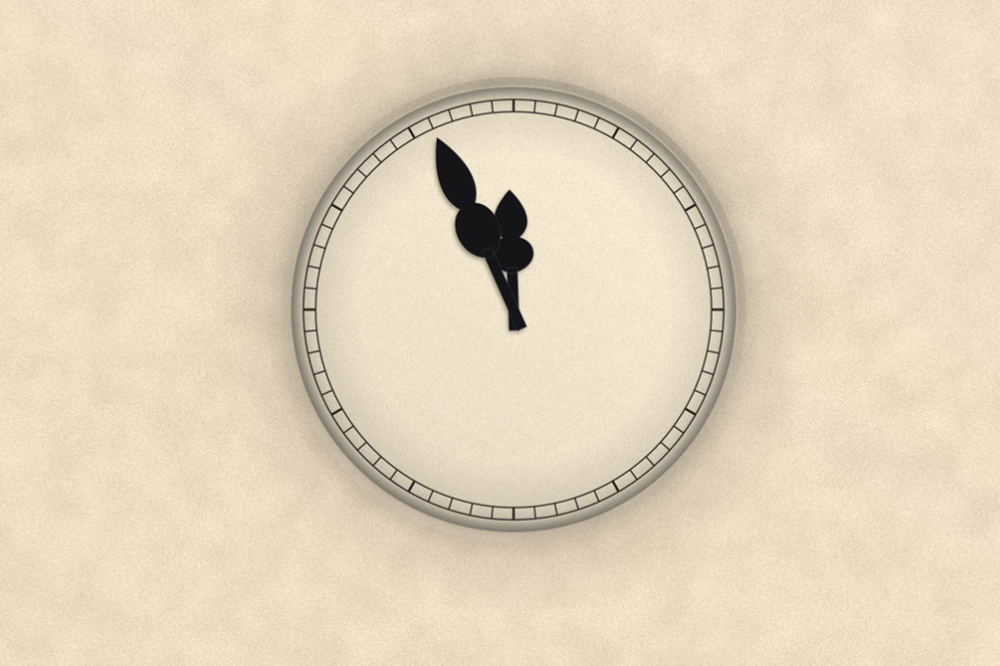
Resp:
11:56
